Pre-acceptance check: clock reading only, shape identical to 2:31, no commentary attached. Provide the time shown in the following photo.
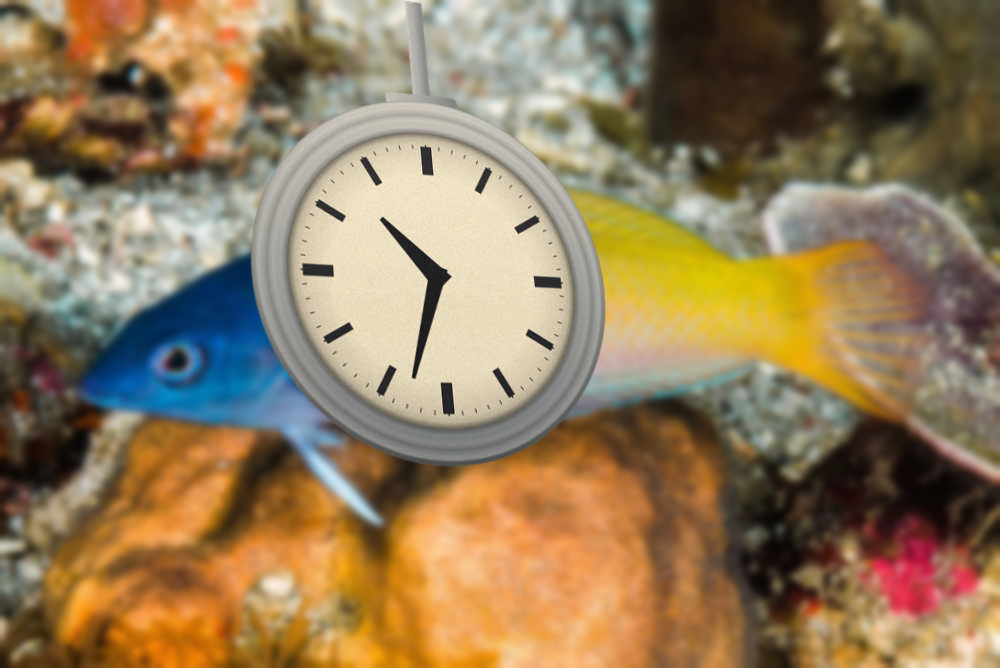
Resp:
10:33
